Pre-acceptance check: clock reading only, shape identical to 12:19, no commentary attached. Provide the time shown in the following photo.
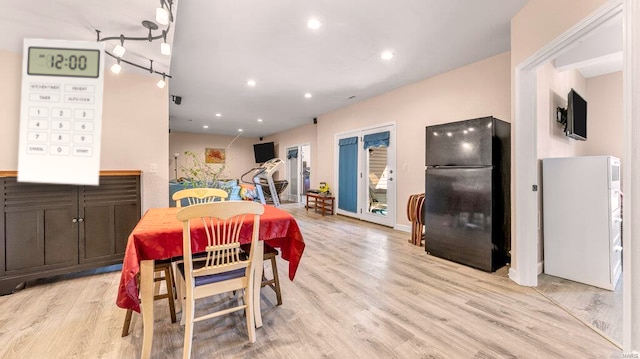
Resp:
12:00
